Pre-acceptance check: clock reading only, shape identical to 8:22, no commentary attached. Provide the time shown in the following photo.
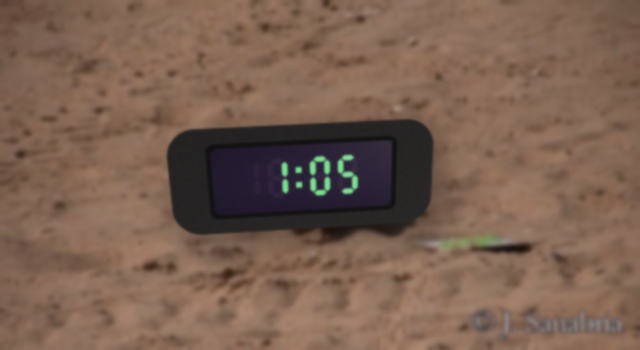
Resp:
1:05
